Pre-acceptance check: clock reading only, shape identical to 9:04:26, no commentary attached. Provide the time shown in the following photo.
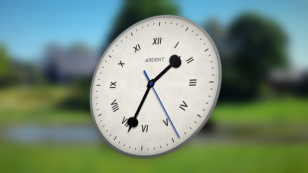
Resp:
1:33:24
